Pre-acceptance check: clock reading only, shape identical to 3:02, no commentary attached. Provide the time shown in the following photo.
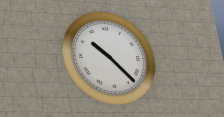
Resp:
10:23
